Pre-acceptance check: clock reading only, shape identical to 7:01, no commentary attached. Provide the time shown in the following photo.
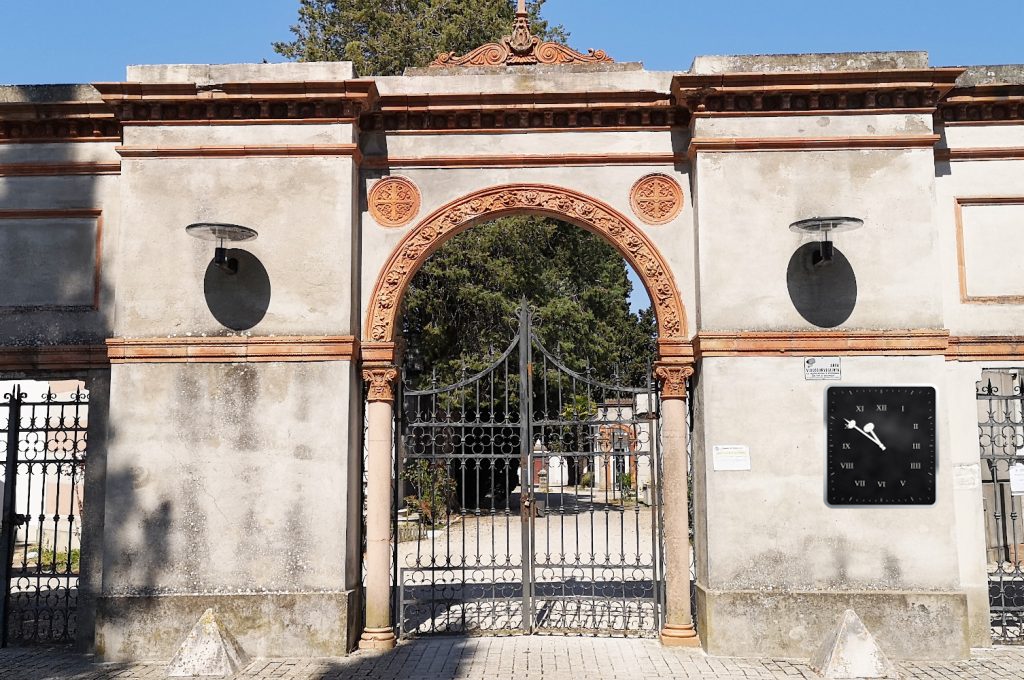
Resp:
10:51
